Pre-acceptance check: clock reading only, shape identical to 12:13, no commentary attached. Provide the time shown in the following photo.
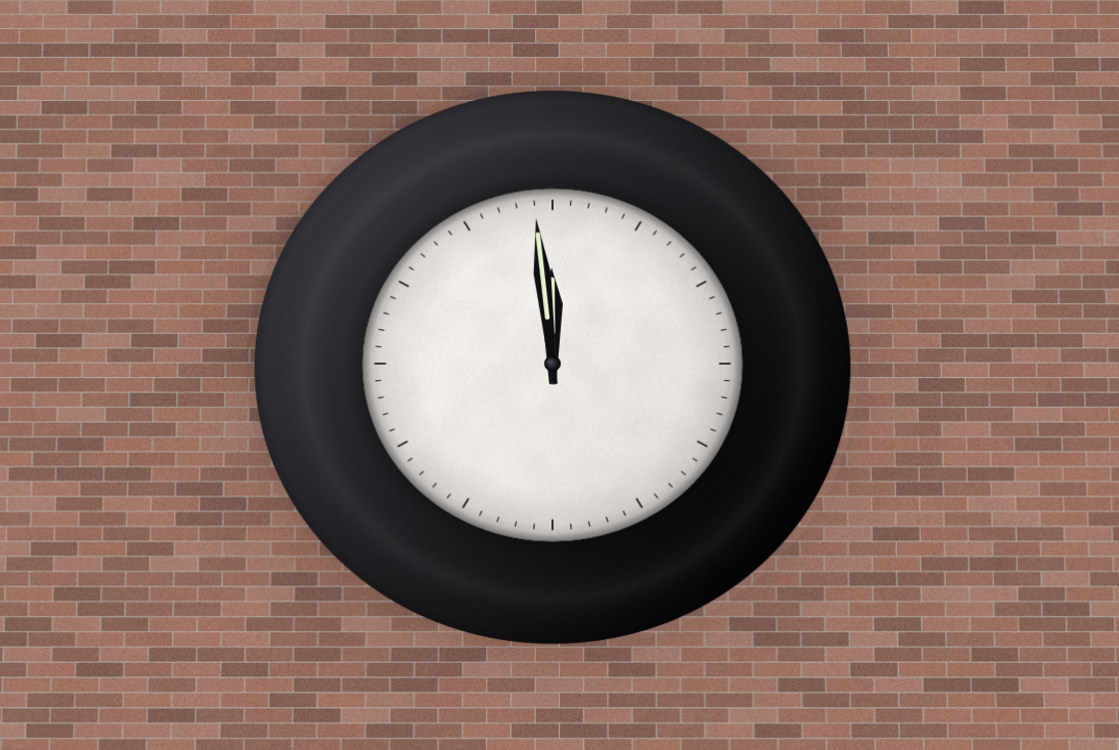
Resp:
11:59
